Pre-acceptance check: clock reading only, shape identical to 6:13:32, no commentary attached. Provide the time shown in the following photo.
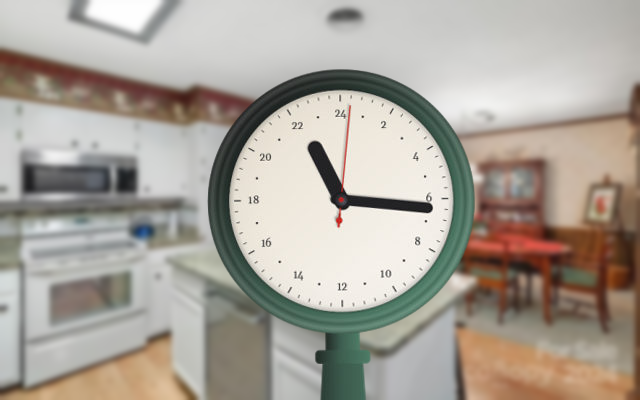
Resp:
22:16:01
